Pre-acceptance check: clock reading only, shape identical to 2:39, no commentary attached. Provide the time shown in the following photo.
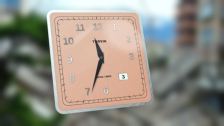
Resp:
11:34
